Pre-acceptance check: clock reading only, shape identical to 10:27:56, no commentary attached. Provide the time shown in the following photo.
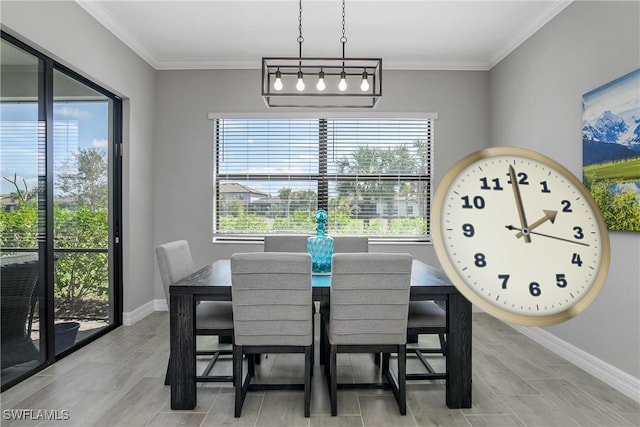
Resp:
1:59:17
